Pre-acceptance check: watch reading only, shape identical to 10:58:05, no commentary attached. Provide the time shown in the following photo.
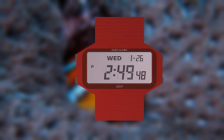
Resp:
2:49:48
